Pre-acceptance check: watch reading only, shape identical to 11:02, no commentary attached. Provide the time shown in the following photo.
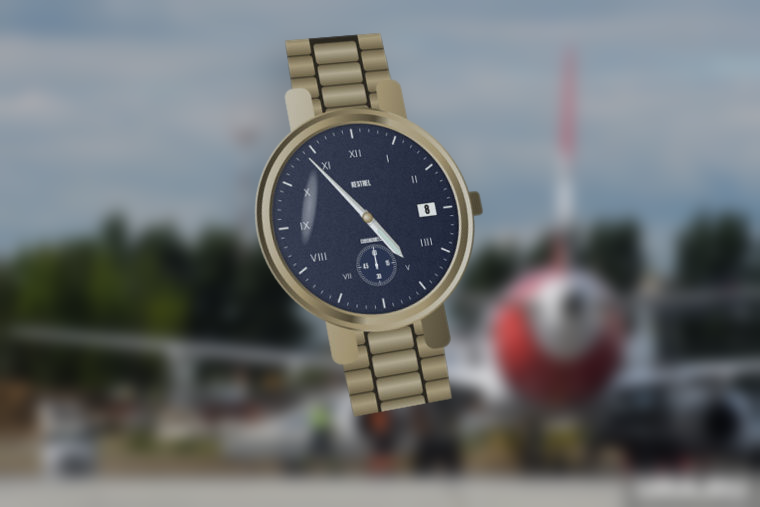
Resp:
4:54
